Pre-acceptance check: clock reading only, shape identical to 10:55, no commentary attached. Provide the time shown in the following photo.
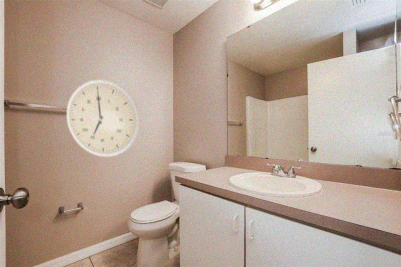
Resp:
7:00
